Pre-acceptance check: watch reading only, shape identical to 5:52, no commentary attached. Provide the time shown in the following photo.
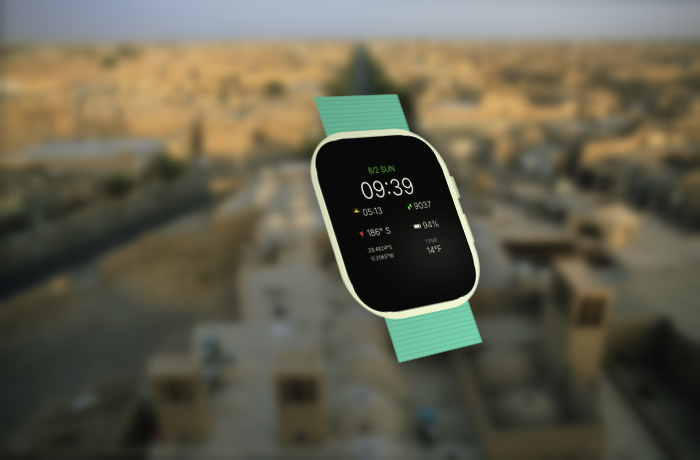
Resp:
9:39
